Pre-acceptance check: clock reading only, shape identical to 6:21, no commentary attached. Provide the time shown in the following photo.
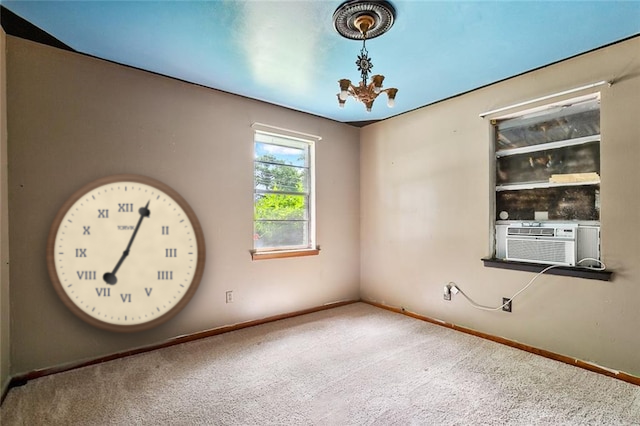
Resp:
7:04
